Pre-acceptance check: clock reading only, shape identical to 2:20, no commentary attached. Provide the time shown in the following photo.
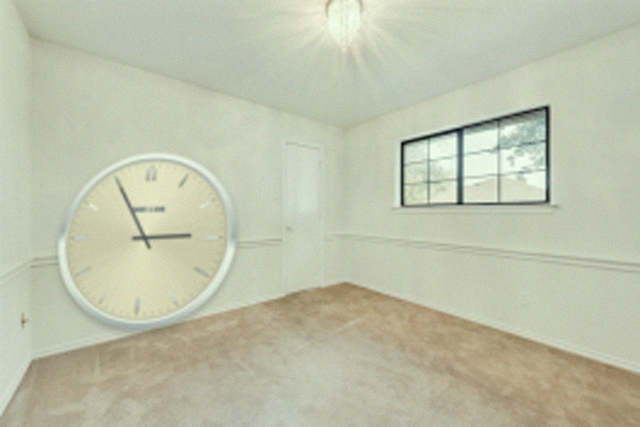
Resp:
2:55
